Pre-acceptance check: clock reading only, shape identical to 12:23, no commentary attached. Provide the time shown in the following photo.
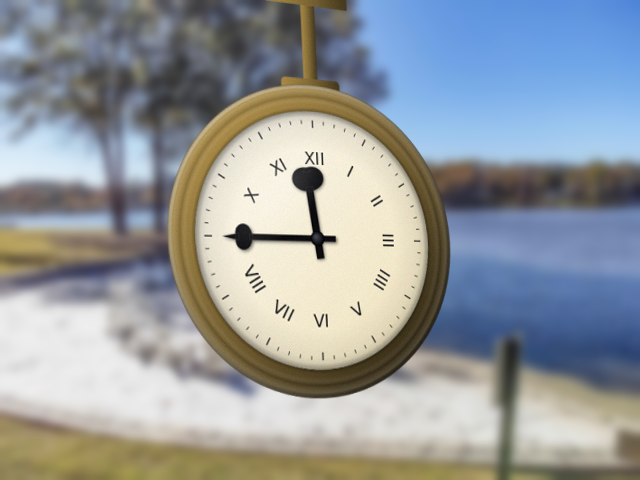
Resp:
11:45
